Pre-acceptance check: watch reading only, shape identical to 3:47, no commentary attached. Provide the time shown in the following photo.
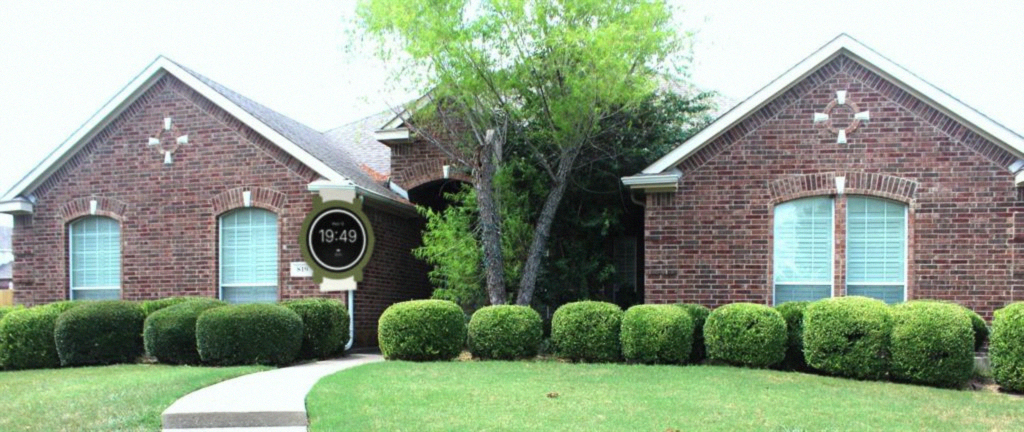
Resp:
19:49
